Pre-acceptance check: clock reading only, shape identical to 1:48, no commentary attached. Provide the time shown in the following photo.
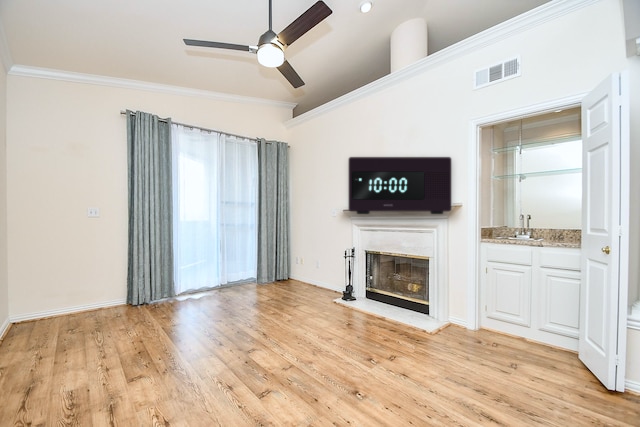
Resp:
10:00
